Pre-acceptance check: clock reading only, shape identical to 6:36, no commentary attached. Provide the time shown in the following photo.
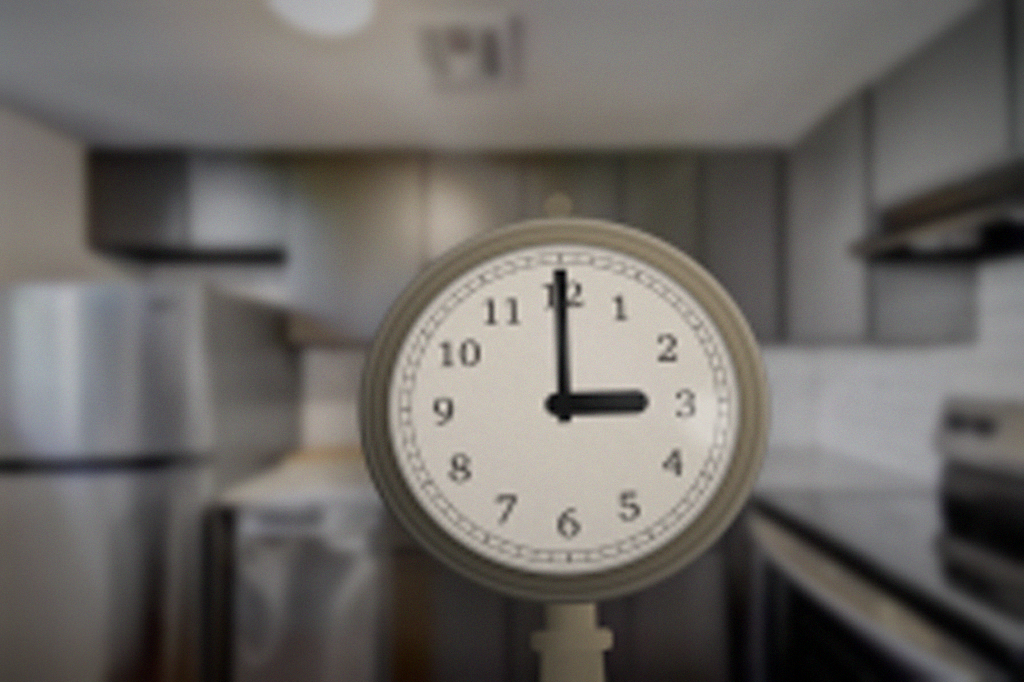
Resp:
3:00
